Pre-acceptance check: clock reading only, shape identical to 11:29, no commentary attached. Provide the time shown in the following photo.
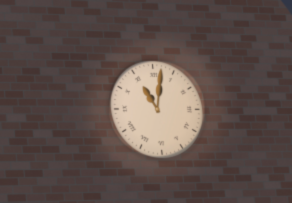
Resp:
11:02
